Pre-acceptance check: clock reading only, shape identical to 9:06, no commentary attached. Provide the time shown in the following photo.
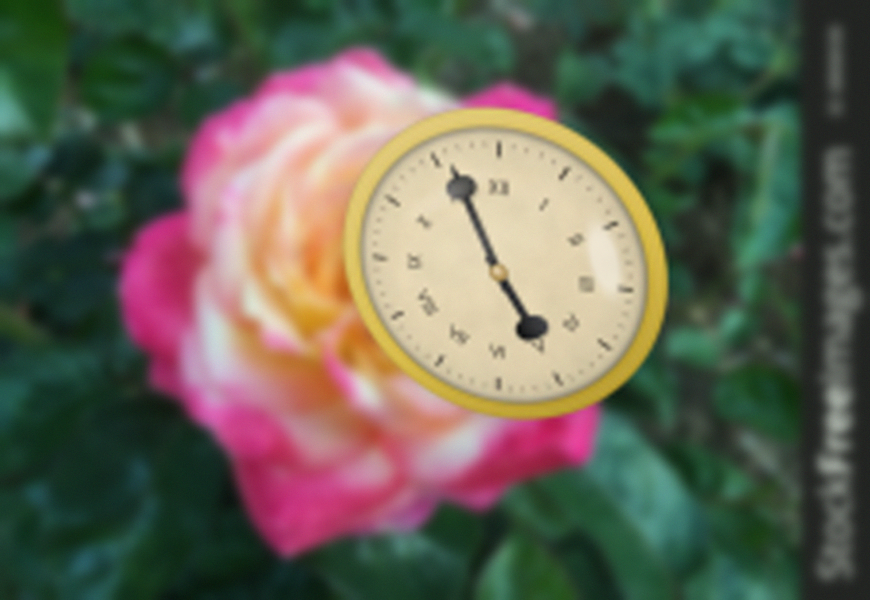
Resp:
4:56
